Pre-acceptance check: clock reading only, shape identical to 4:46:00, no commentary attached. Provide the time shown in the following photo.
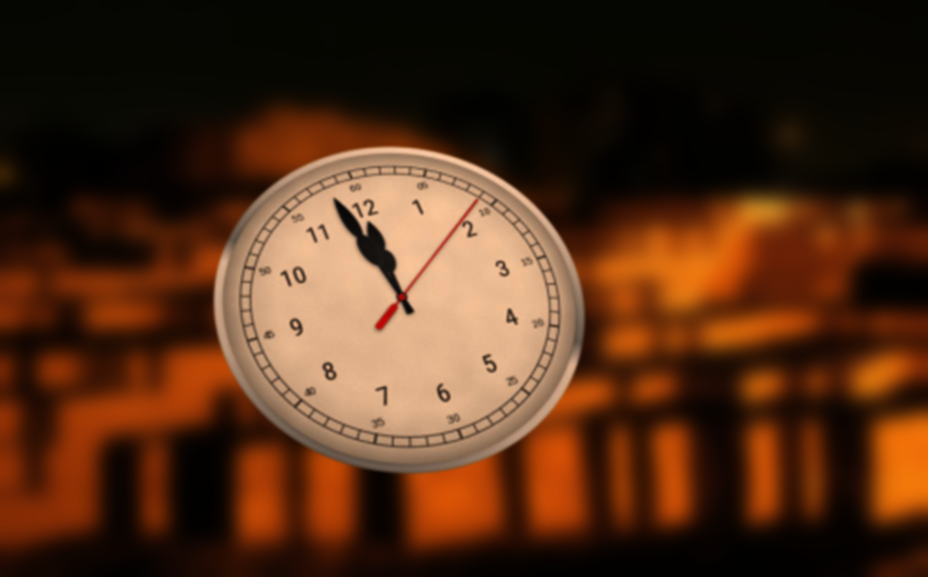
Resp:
11:58:09
